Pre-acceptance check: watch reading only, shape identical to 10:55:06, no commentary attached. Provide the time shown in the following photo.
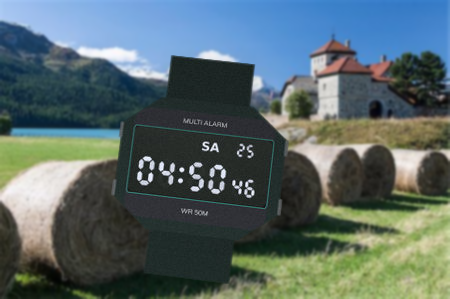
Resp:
4:50:46
